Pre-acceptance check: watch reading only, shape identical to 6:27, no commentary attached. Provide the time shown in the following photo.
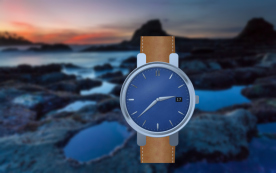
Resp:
2:38
